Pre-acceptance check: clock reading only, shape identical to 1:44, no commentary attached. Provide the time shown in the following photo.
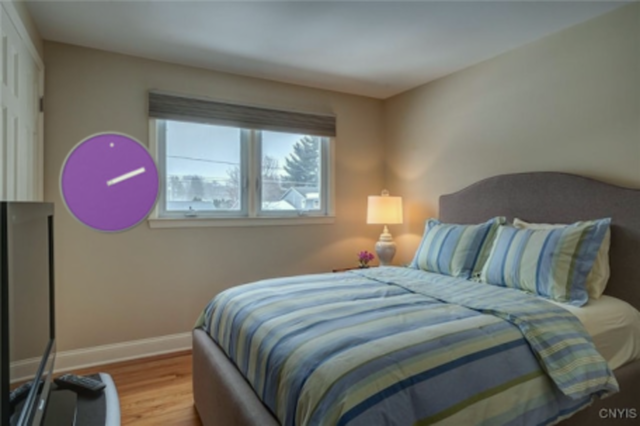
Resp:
2:11
